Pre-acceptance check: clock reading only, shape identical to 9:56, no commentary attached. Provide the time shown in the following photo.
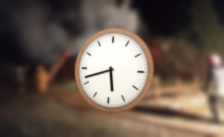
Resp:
5:42
